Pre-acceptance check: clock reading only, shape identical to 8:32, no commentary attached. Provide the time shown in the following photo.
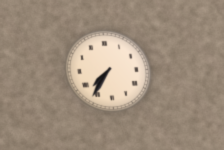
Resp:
7:36
